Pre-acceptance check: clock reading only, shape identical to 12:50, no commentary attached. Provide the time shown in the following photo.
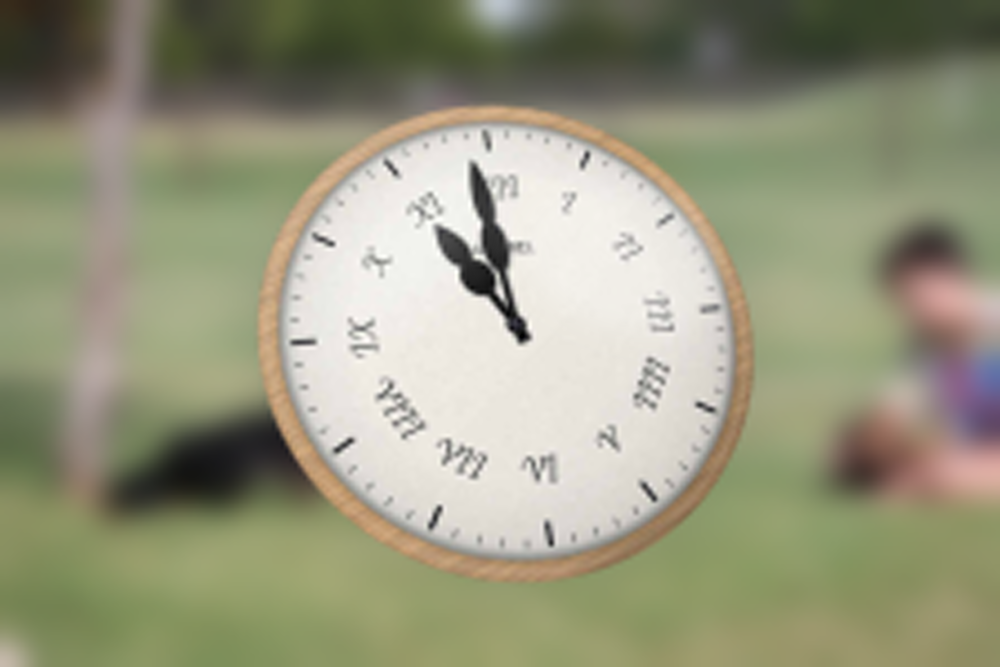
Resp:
10:59
